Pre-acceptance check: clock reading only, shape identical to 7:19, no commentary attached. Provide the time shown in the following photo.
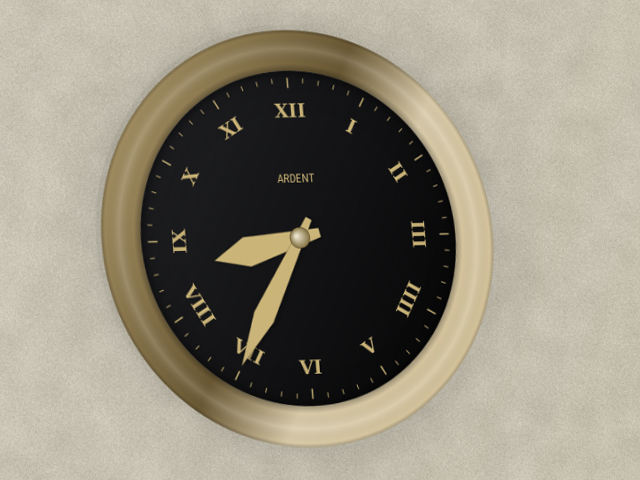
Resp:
8:35
